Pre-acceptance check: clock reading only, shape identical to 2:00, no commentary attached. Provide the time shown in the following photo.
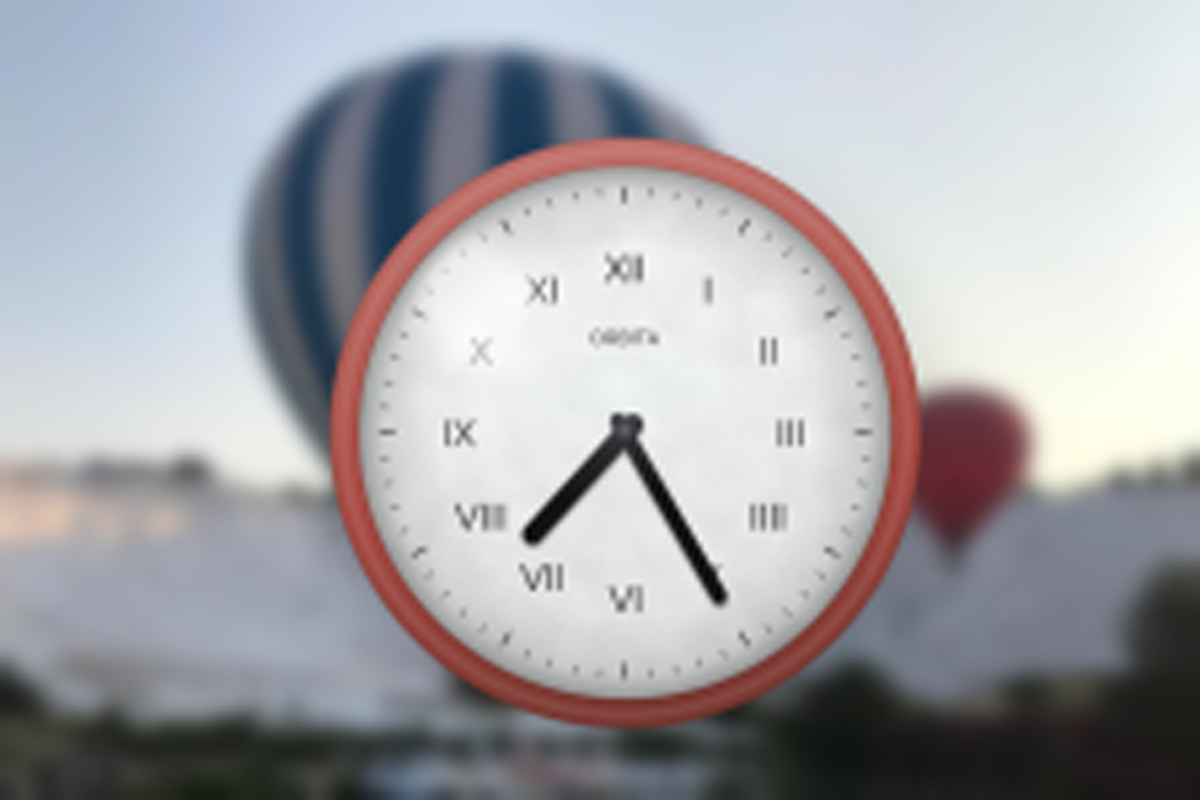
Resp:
7:25
